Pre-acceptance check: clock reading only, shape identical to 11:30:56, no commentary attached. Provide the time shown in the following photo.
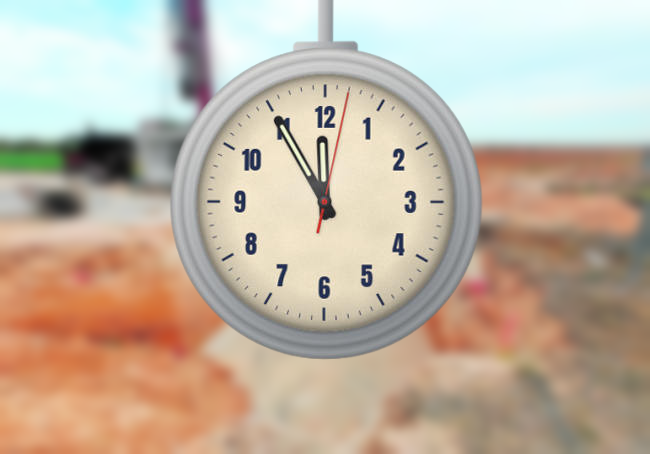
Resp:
11:55:02
